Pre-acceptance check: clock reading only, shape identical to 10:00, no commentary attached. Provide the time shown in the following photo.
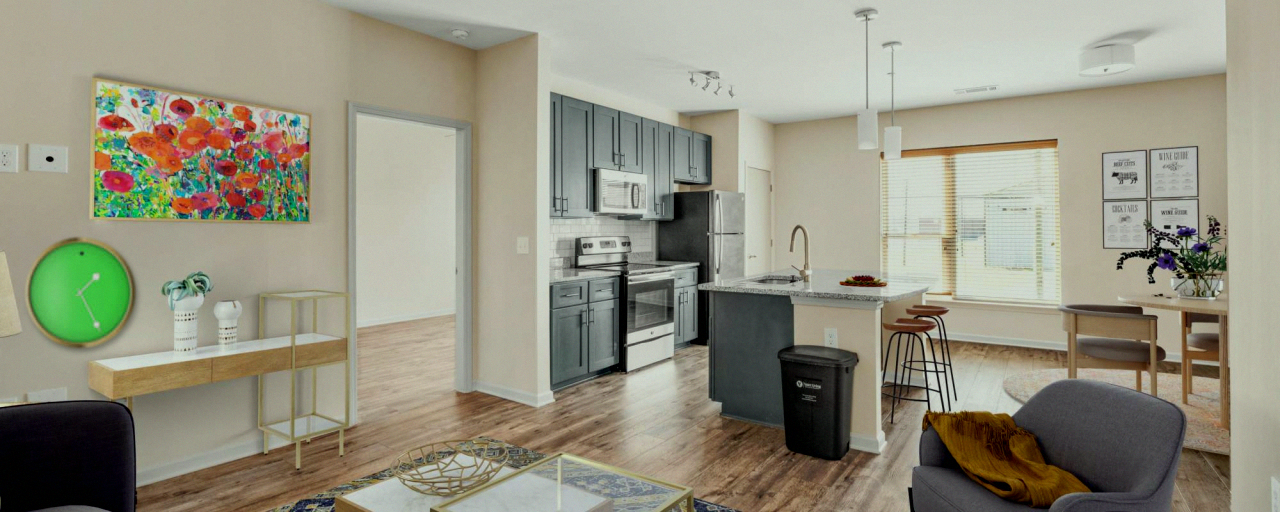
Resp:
1:25
